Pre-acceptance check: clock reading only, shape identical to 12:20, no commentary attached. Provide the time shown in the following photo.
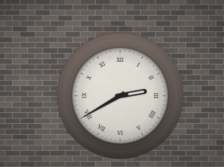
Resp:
2:40
